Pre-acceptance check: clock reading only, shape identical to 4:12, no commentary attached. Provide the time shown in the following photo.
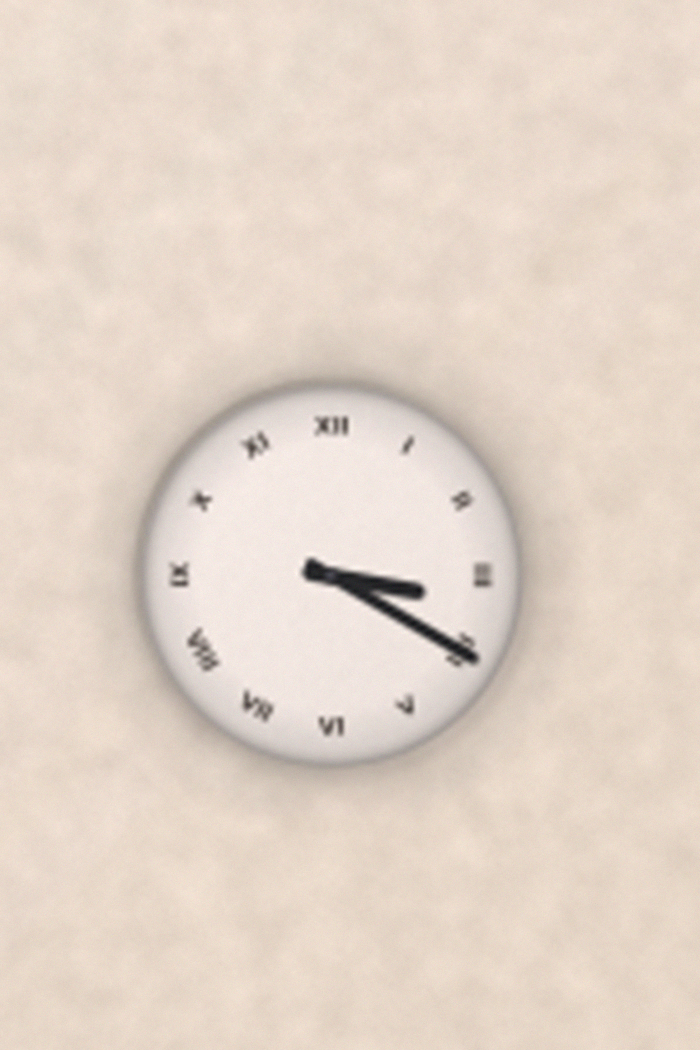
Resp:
3:20
